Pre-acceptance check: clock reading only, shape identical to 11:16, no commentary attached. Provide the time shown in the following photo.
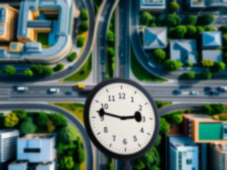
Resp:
2:47
